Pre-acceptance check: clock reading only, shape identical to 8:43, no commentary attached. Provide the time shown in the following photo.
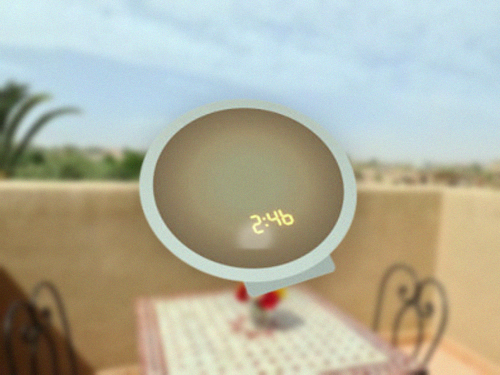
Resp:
2:46
